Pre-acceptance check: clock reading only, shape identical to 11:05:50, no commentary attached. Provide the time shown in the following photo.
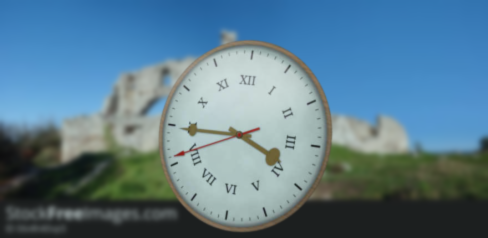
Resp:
3:44:41
